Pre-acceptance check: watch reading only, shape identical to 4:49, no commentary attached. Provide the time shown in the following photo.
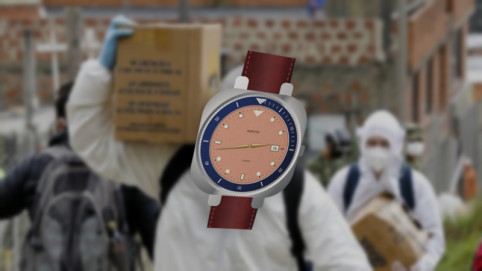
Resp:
2:43
